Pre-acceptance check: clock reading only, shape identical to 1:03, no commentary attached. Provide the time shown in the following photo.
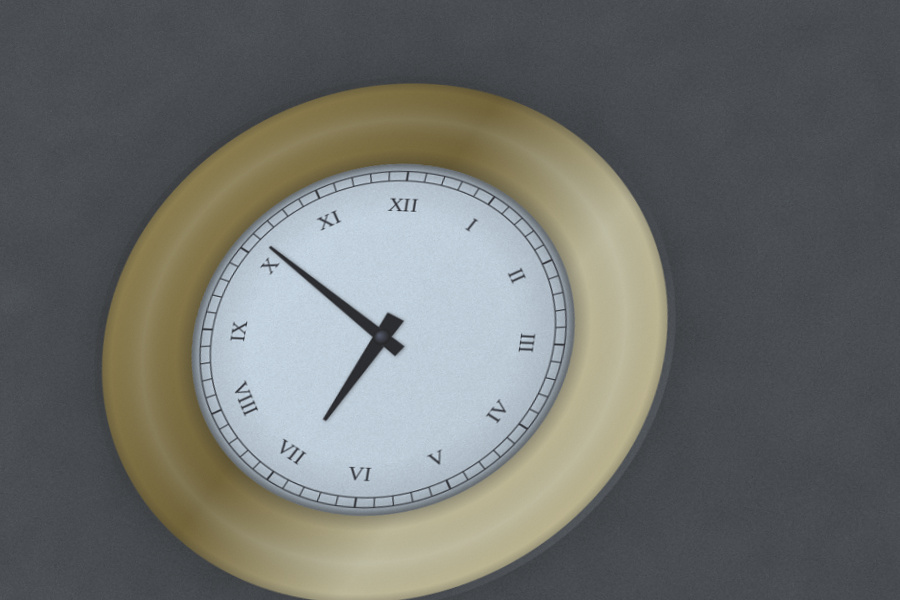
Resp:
6:51
